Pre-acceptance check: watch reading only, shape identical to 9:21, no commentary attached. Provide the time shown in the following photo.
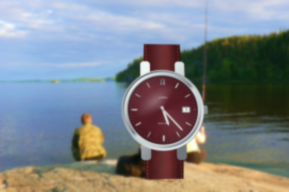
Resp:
5:23
